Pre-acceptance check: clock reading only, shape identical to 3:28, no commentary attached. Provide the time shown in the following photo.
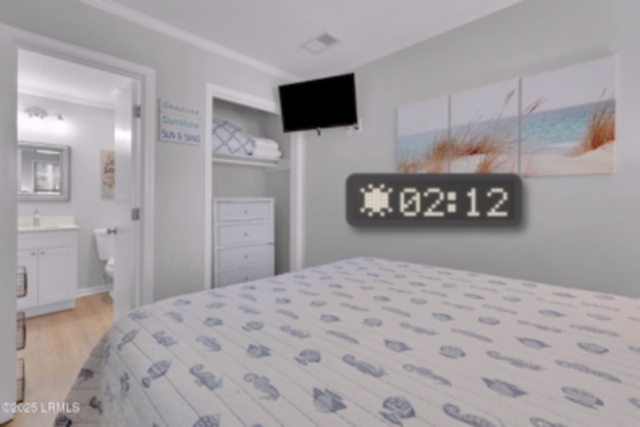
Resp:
2:12
